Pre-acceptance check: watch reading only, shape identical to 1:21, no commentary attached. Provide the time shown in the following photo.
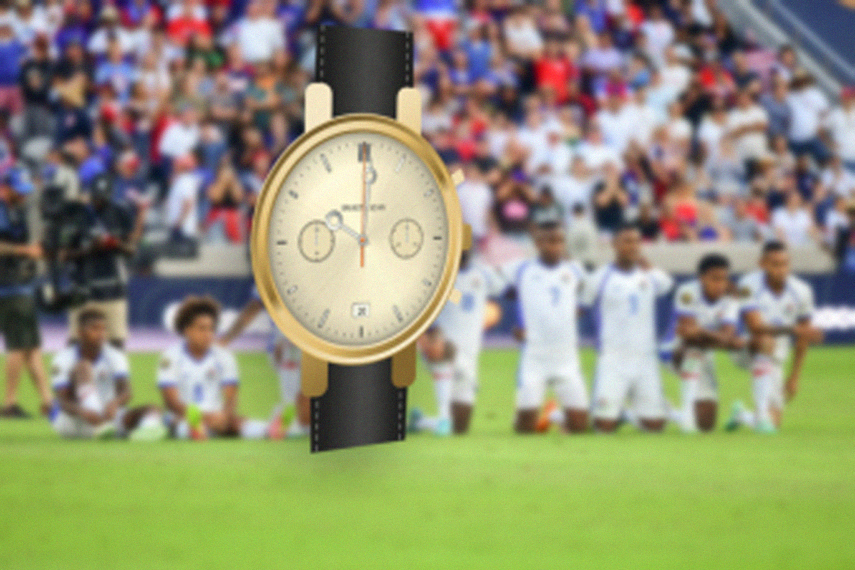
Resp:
10:01
